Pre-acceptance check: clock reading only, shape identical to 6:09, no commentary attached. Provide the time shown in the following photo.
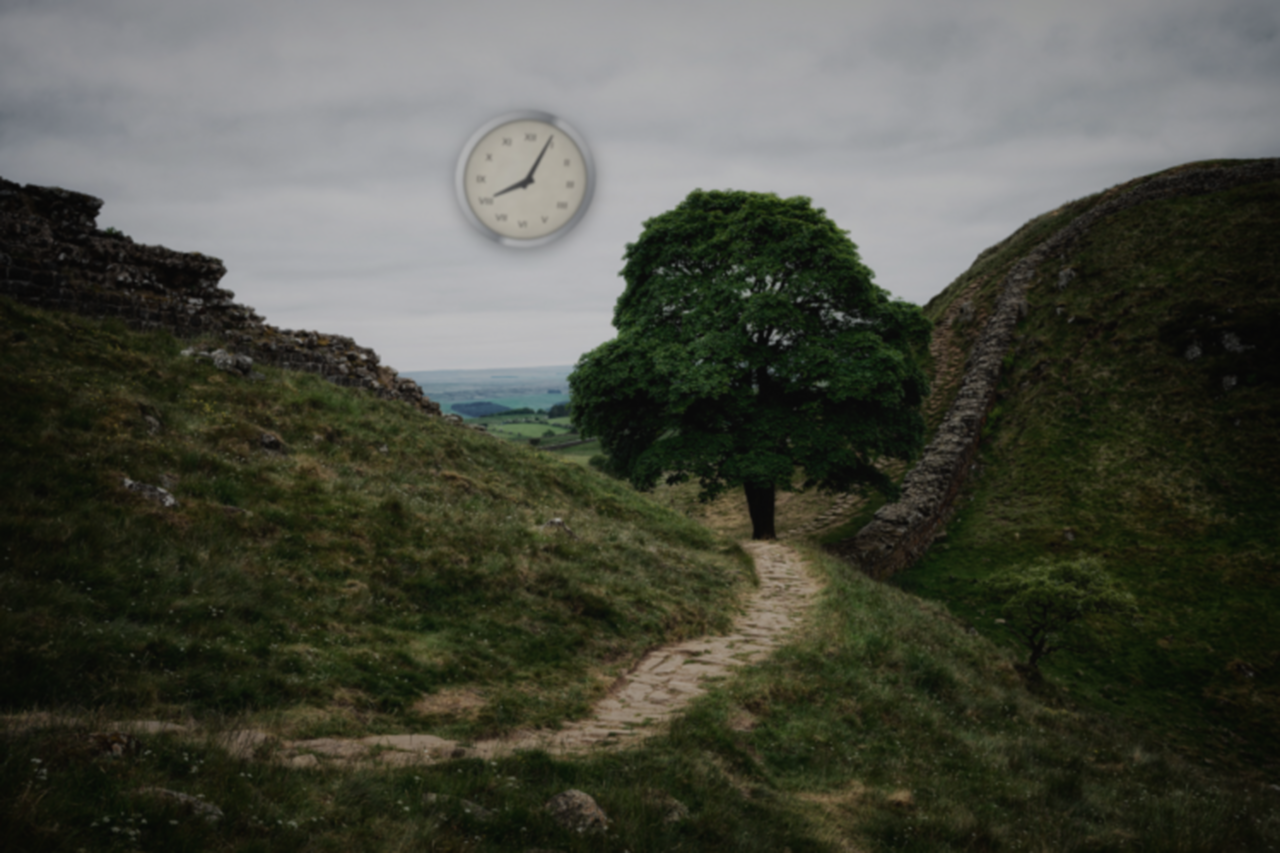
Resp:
8:04
